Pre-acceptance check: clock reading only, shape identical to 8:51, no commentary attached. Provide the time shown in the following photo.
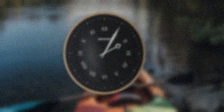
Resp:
2:05
